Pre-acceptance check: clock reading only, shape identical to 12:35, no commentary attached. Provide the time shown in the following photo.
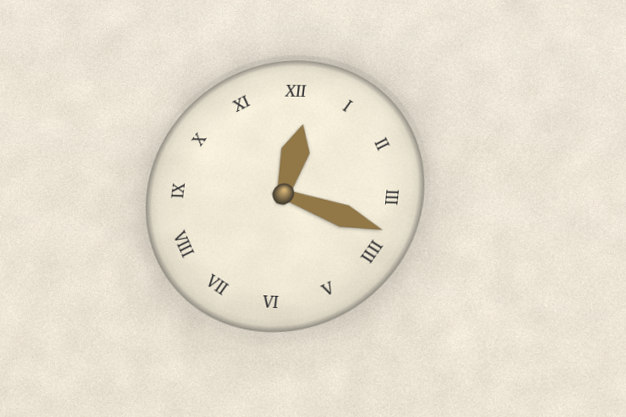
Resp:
12:18
